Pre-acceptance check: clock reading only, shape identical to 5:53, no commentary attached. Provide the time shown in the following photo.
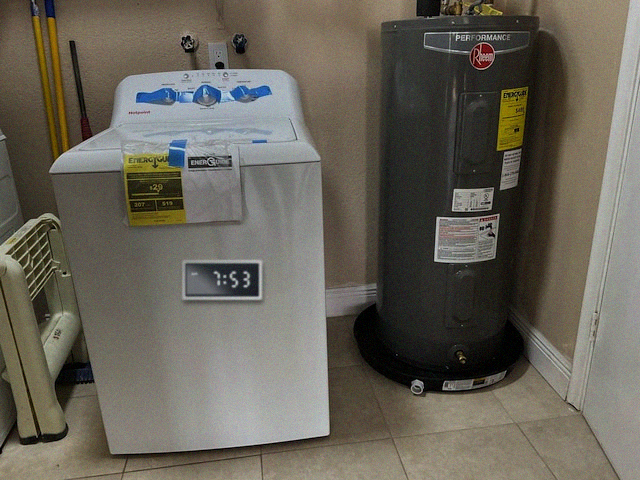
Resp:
7:53
